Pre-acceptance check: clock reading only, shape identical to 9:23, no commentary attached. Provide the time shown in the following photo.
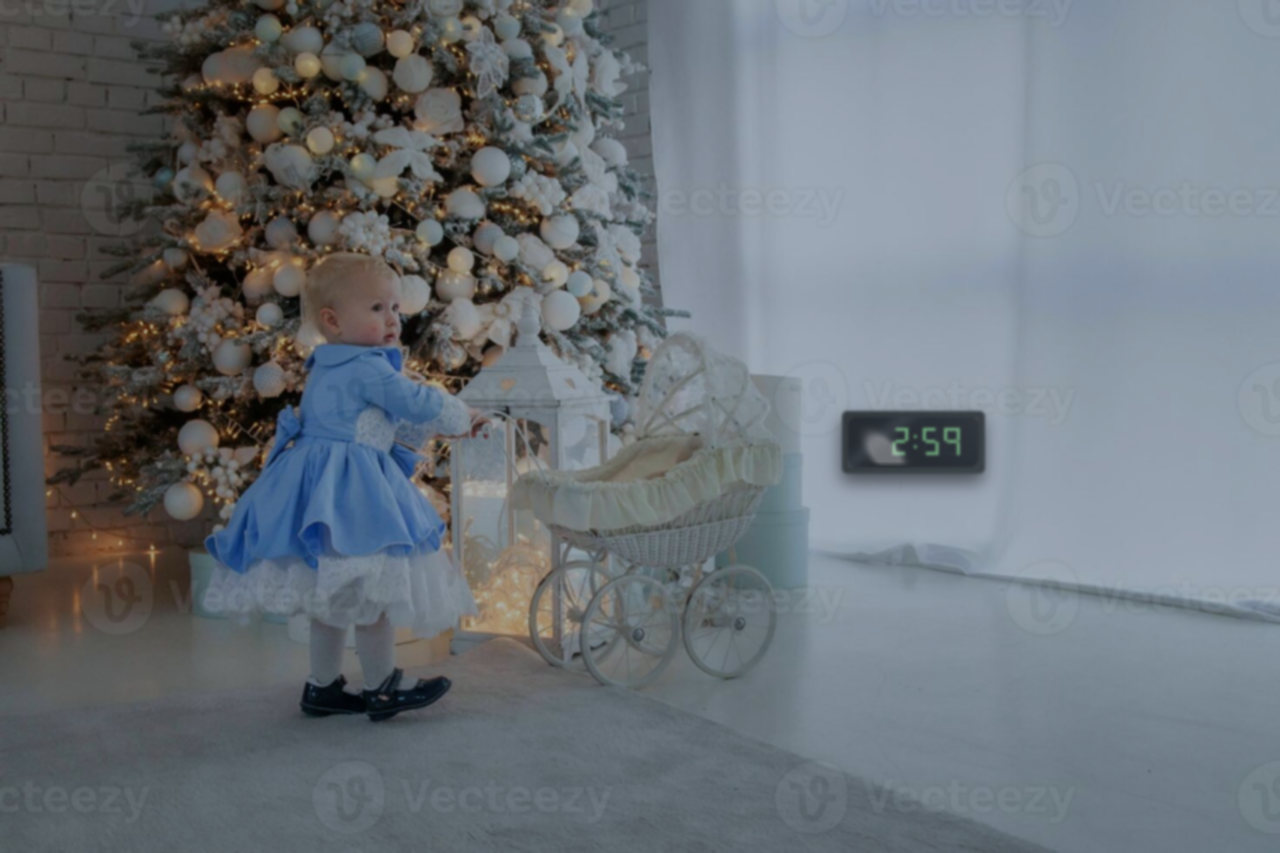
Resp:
2:59
